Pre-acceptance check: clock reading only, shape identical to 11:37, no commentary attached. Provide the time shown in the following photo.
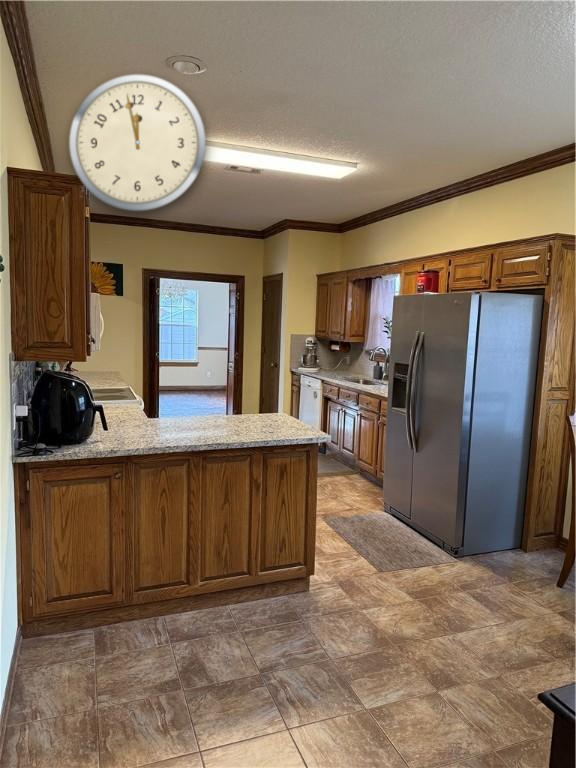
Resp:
11:58
